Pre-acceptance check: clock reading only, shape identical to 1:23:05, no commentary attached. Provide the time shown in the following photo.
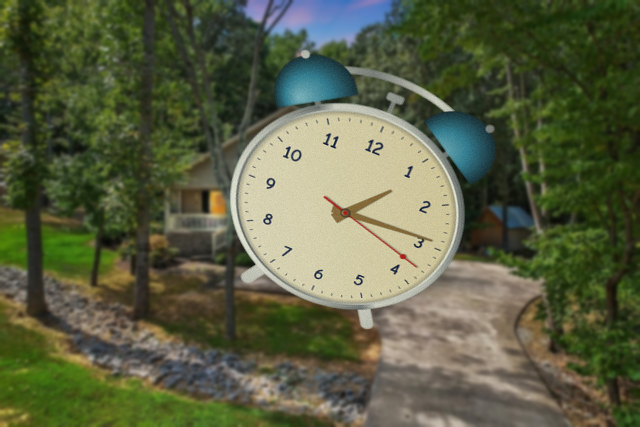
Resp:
1:14:18
